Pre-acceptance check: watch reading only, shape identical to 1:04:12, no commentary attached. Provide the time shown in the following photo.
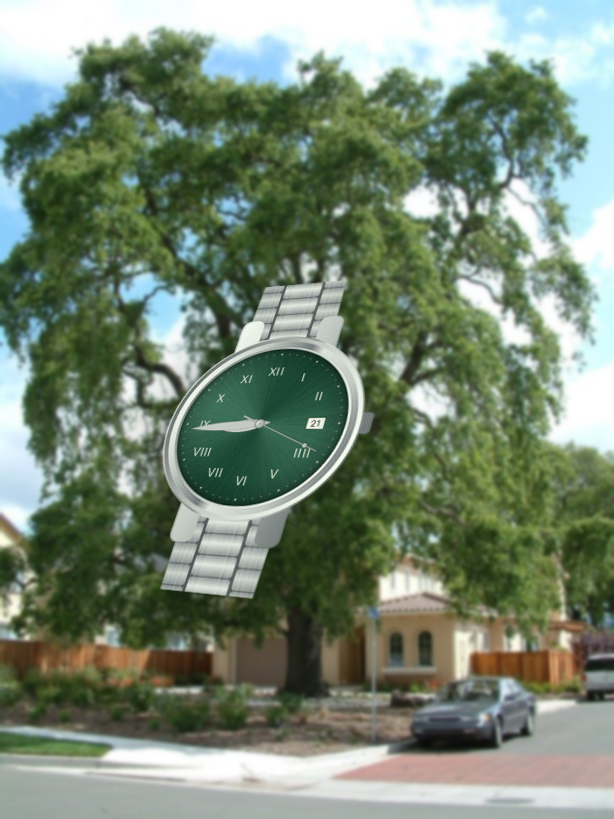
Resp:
8:44:19
